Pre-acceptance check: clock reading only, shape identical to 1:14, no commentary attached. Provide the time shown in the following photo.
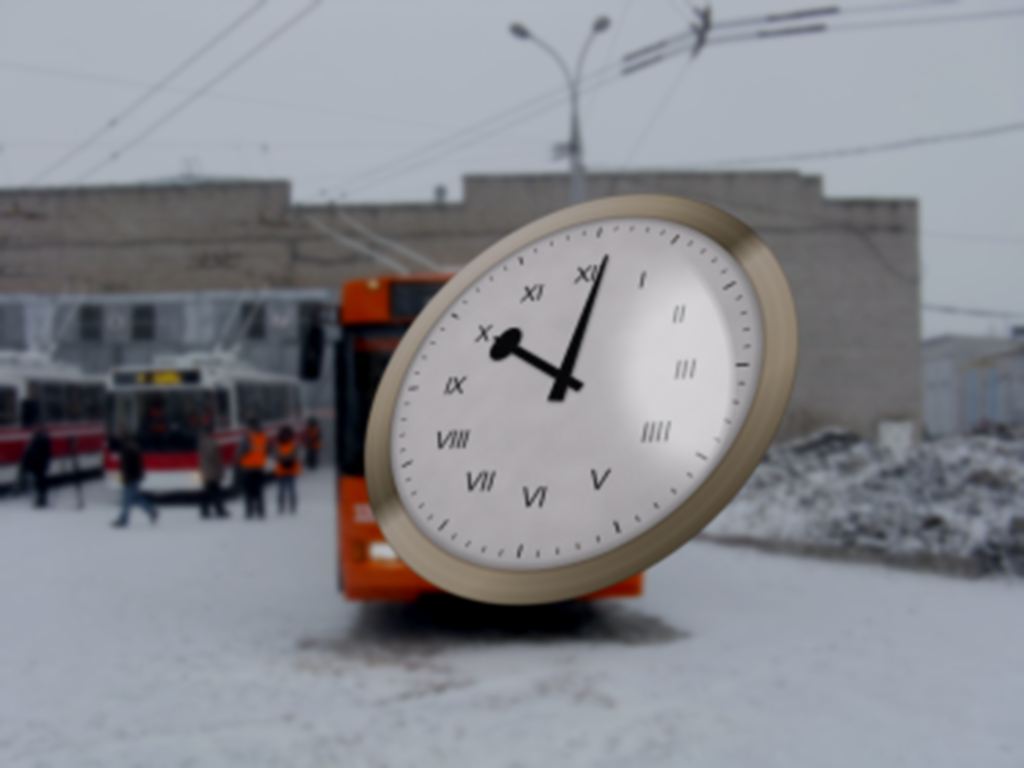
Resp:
10:01
